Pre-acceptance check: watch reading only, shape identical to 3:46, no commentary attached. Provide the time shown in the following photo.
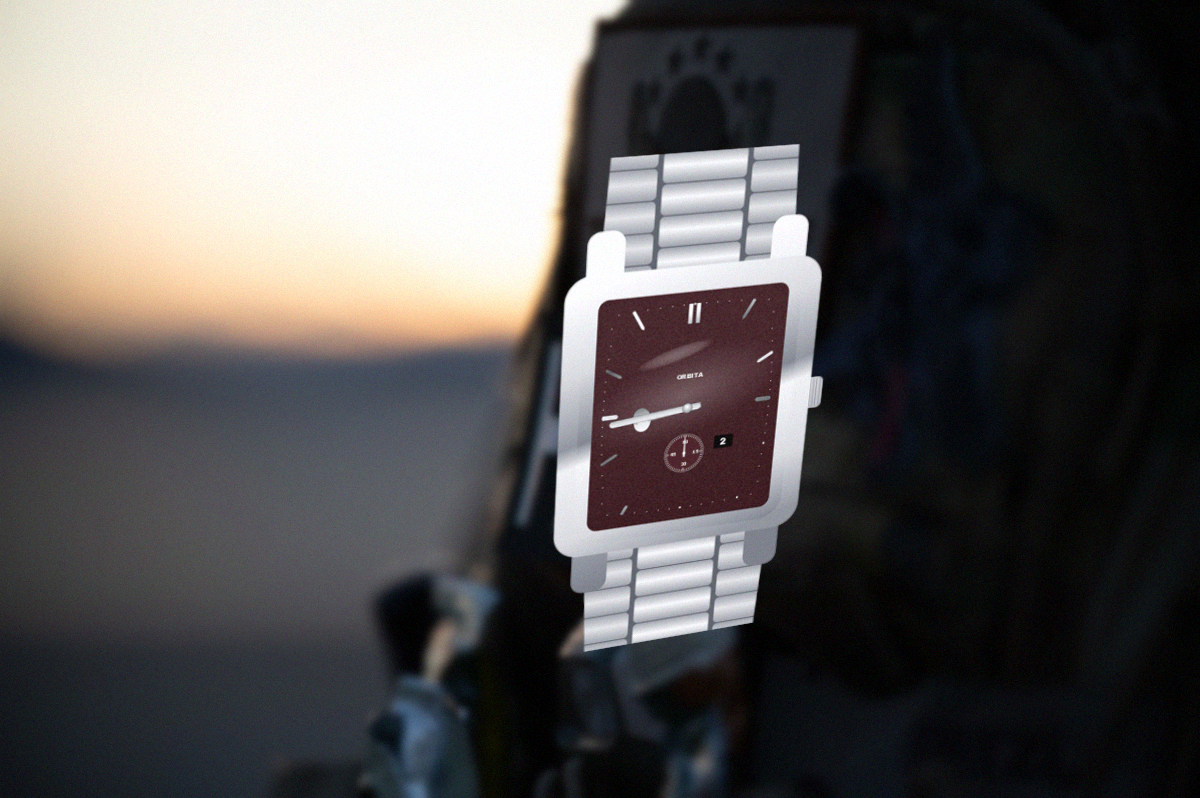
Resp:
8:44
